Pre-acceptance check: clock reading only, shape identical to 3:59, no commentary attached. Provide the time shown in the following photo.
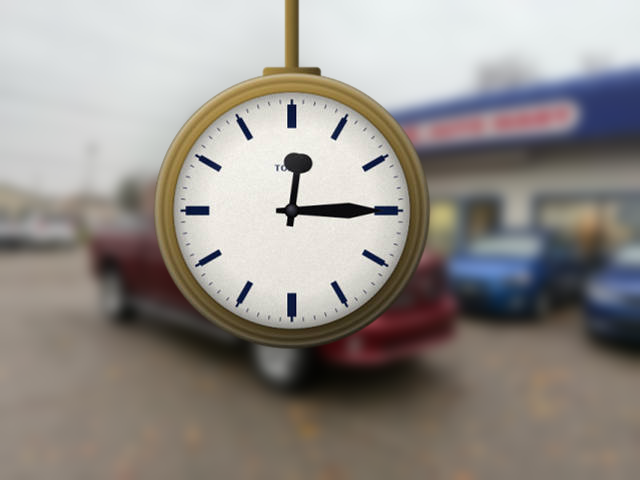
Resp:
12:15
